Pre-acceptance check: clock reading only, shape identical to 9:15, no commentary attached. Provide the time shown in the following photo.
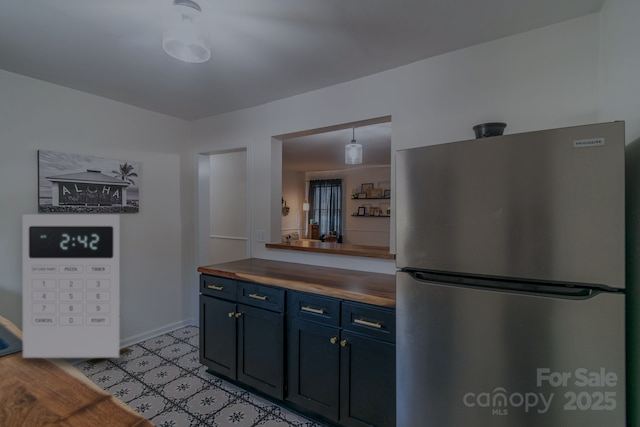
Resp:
2:42
